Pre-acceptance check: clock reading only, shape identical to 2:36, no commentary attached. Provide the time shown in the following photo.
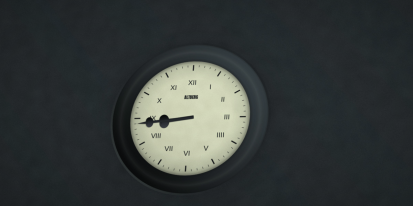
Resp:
8:44
